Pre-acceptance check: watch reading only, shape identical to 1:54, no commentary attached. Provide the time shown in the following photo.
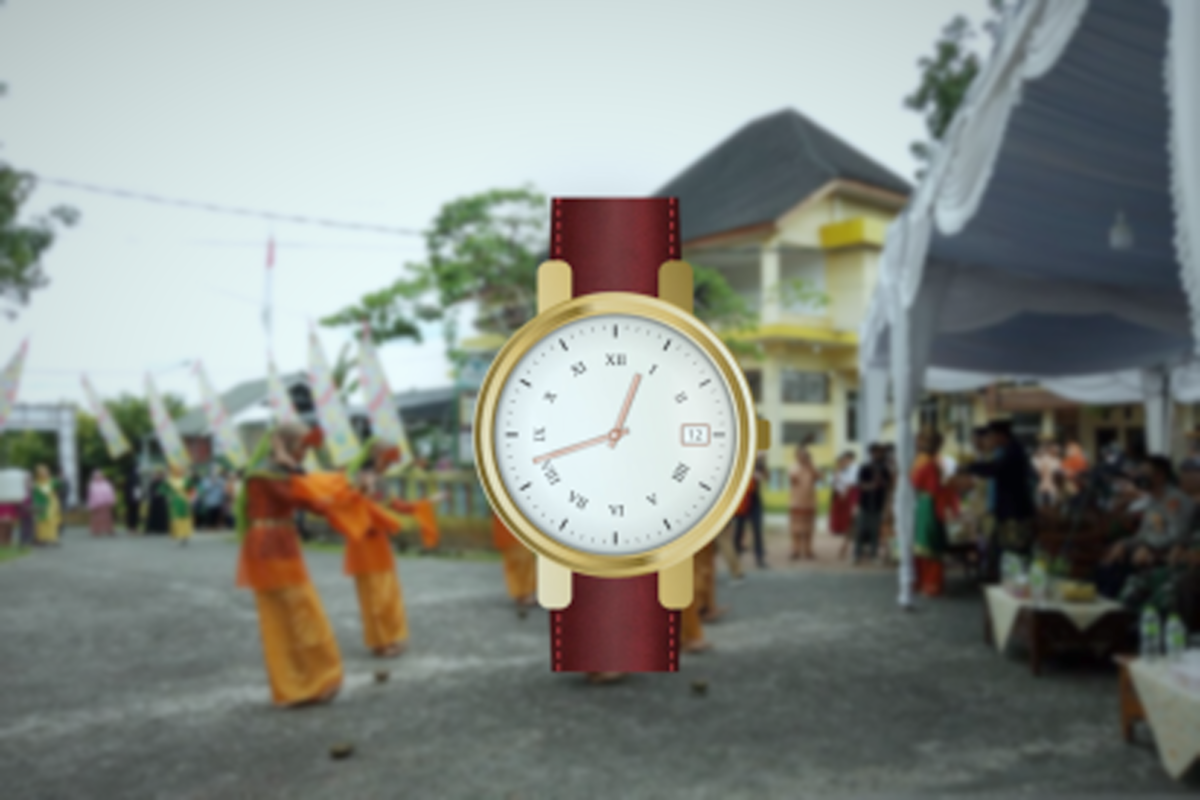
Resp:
12:42
